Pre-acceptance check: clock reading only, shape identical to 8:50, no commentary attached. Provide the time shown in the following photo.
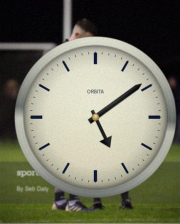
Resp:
5:09
